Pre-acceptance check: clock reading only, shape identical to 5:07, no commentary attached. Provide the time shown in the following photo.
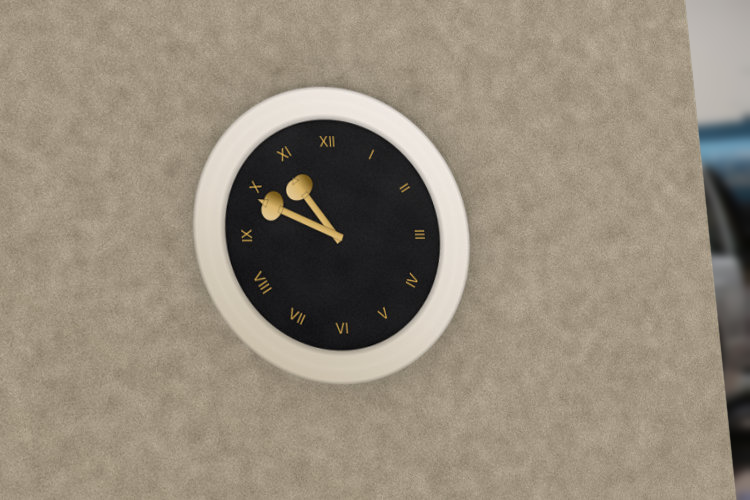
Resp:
10:49
